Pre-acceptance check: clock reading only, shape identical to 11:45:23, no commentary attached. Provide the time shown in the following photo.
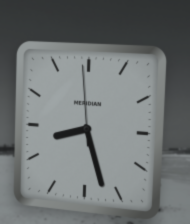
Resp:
8:26:59
